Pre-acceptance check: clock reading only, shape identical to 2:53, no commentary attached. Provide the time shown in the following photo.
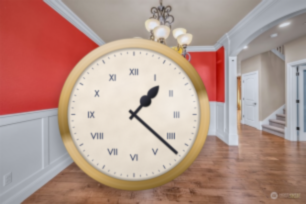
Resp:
1:22
